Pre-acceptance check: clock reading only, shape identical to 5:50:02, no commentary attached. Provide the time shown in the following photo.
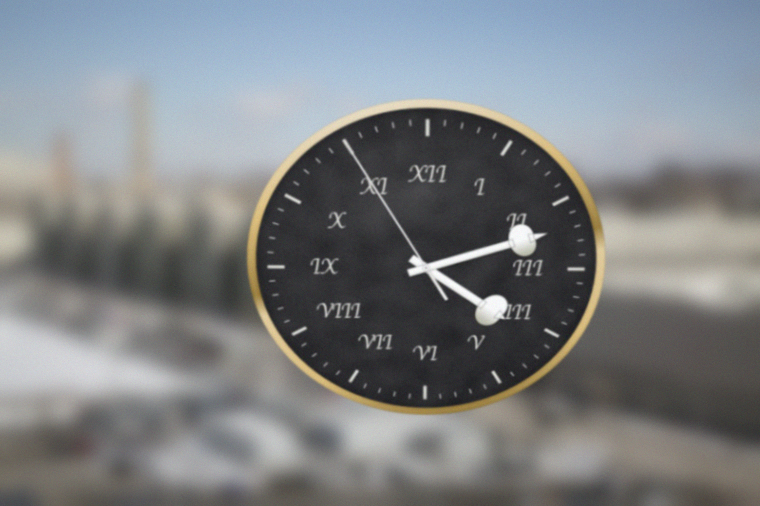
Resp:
4:11:55
